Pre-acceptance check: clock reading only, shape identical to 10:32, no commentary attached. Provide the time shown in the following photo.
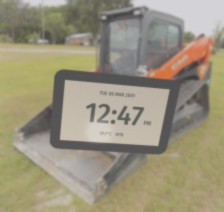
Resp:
12:47
